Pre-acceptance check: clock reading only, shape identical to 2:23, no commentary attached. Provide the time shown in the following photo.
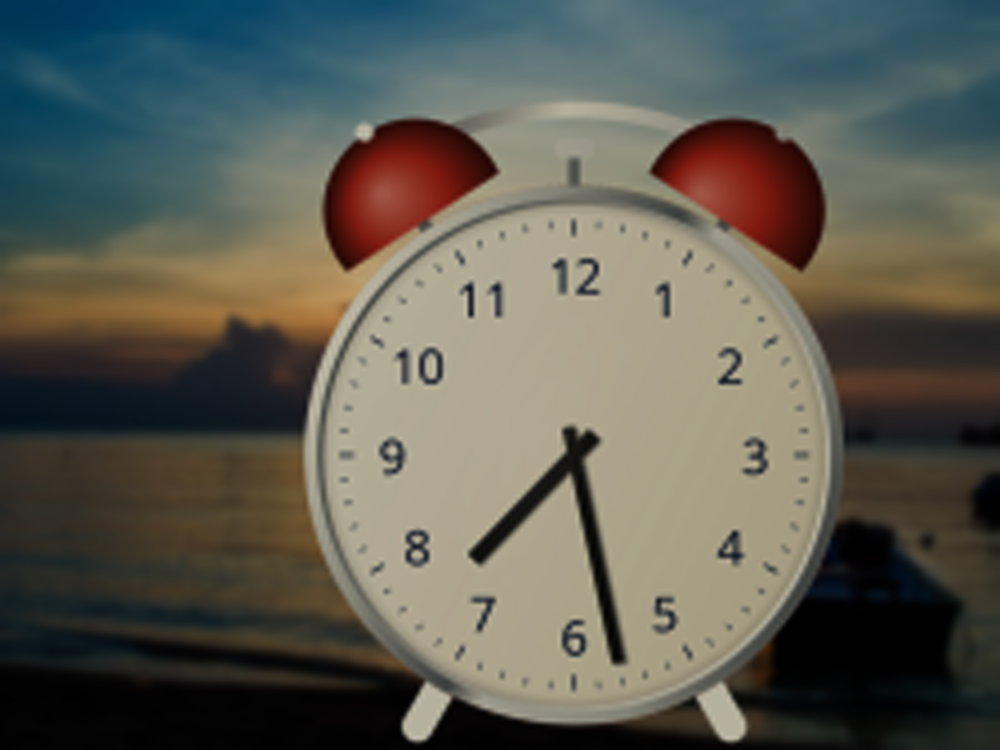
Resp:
7:28
